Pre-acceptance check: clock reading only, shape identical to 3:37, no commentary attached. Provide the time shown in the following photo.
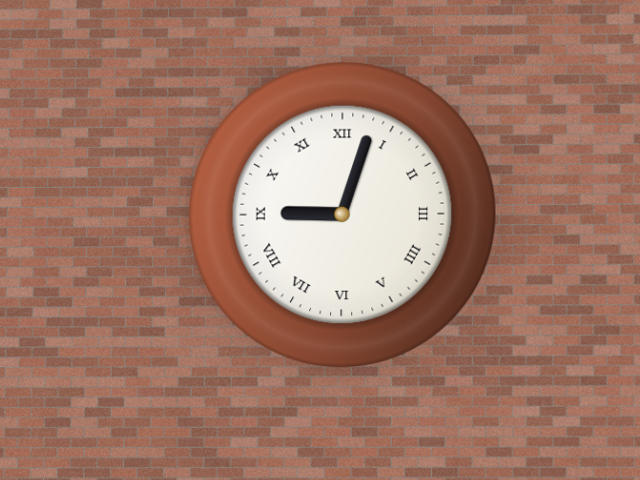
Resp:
9:03
